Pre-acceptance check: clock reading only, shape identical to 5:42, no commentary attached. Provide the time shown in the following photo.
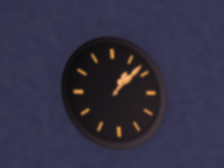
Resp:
1:08
